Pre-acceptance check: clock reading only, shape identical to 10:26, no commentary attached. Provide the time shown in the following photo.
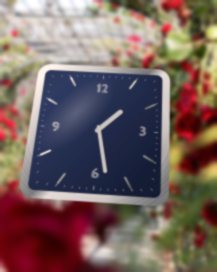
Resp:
1:28
